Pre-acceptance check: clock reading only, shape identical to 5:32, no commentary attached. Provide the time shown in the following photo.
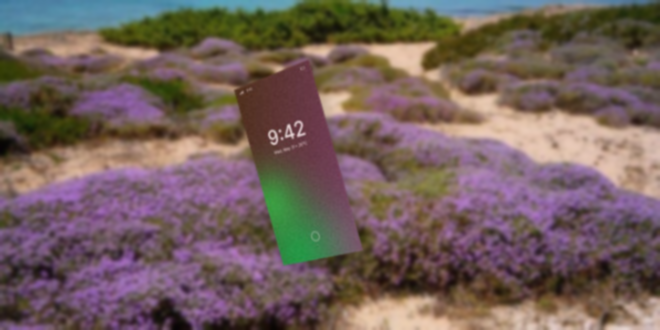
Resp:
9:42
